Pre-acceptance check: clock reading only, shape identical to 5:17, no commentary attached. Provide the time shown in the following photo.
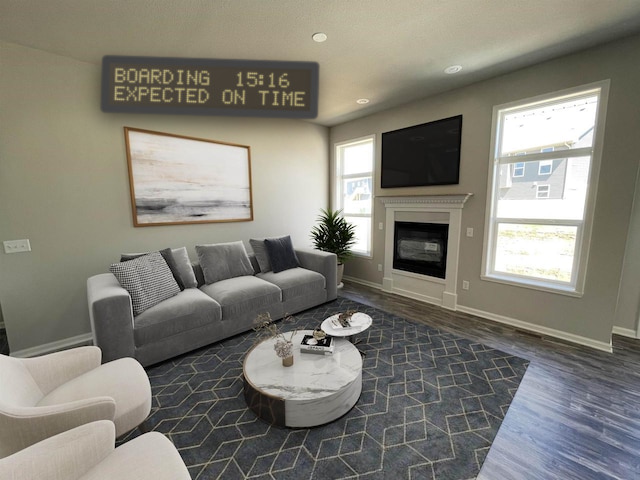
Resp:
15:16
